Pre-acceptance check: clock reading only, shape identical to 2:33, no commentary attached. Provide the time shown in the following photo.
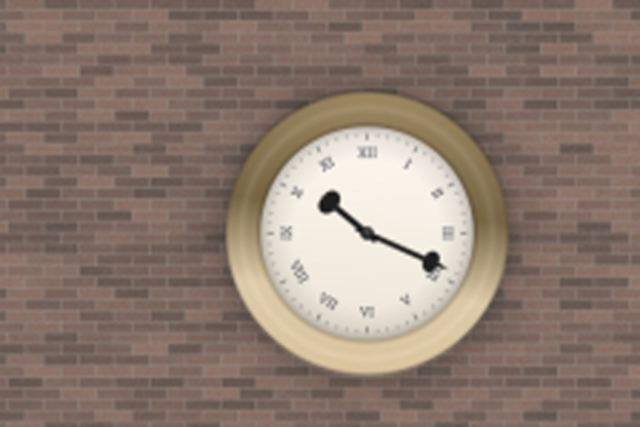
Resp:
10:19
